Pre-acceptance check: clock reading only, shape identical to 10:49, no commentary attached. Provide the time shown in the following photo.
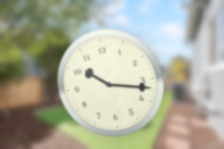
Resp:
10:17
